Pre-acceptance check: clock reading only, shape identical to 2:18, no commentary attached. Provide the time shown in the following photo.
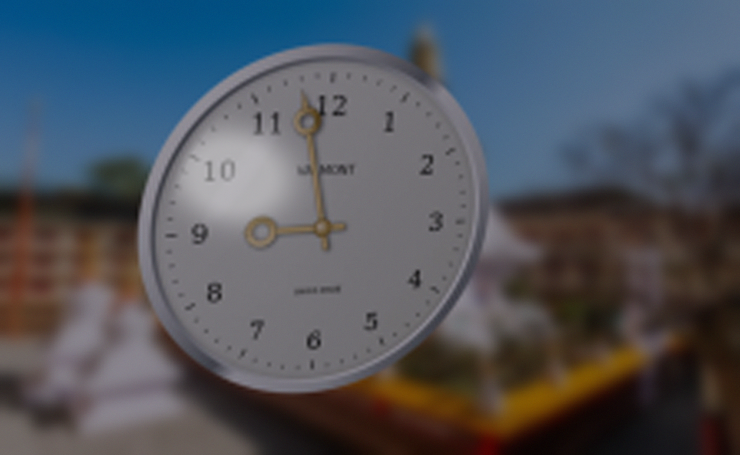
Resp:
8:58
